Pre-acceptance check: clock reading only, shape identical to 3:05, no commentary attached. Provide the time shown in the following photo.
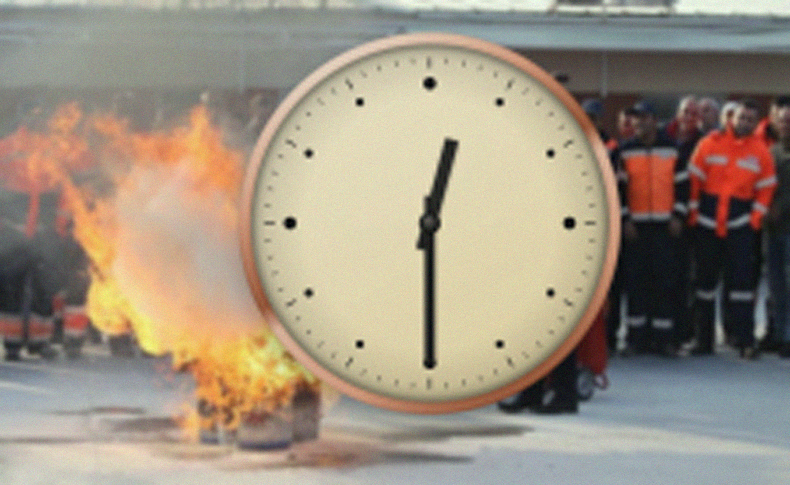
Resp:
12:30
